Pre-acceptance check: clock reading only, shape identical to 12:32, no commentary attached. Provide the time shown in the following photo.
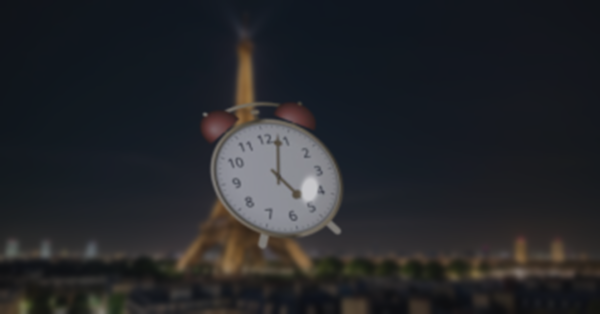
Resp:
5:03
